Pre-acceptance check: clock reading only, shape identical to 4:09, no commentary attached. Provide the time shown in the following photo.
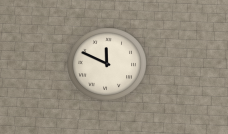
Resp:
11:49
